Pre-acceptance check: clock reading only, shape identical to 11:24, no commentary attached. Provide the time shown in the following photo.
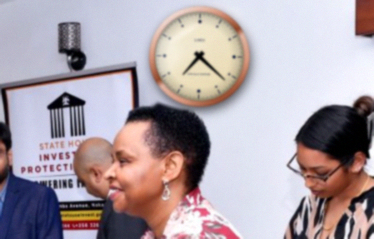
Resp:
7:22
